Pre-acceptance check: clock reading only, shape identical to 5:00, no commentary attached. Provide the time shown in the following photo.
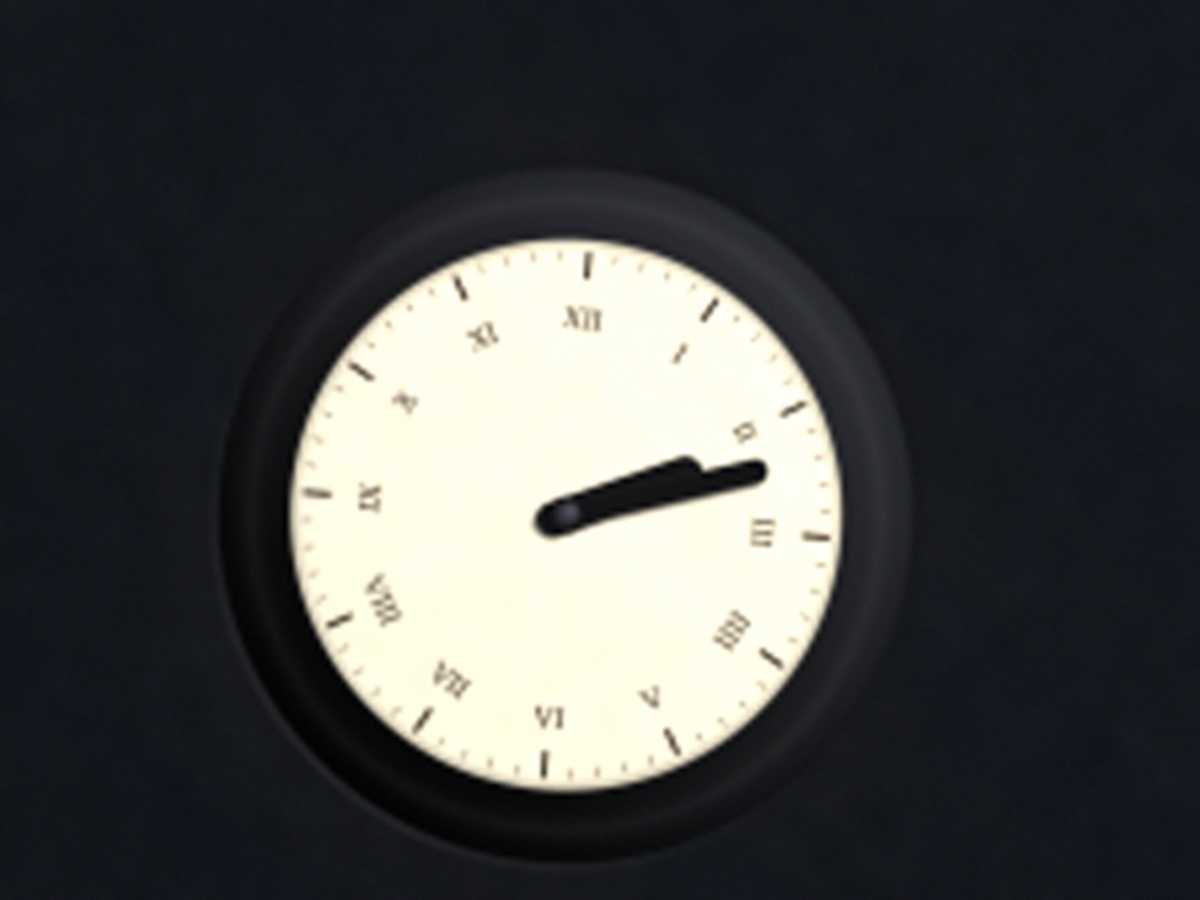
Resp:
2:12
